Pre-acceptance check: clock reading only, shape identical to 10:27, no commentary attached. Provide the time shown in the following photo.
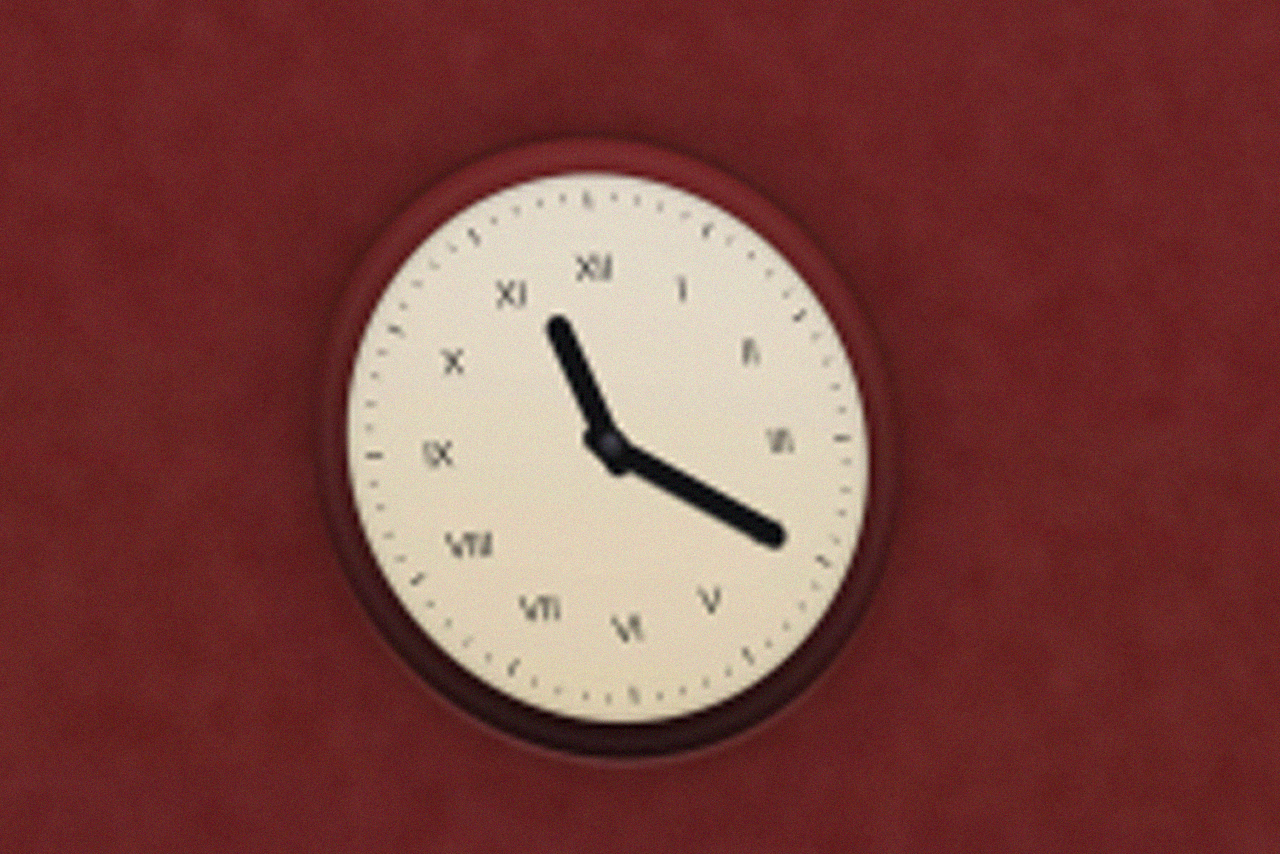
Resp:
11:20
